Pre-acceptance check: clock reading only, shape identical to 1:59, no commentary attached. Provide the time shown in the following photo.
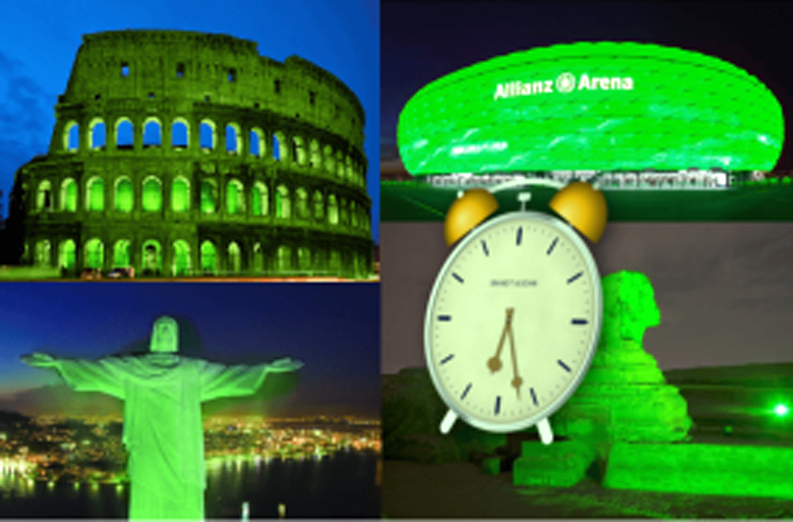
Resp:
6:27
